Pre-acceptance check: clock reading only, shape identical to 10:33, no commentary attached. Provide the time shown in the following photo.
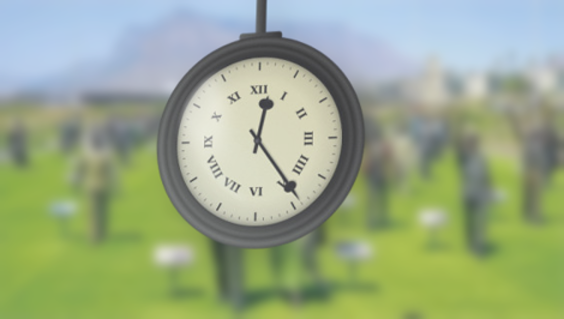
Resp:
12:24
